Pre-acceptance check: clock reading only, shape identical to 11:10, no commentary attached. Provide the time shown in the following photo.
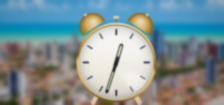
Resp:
12:33
